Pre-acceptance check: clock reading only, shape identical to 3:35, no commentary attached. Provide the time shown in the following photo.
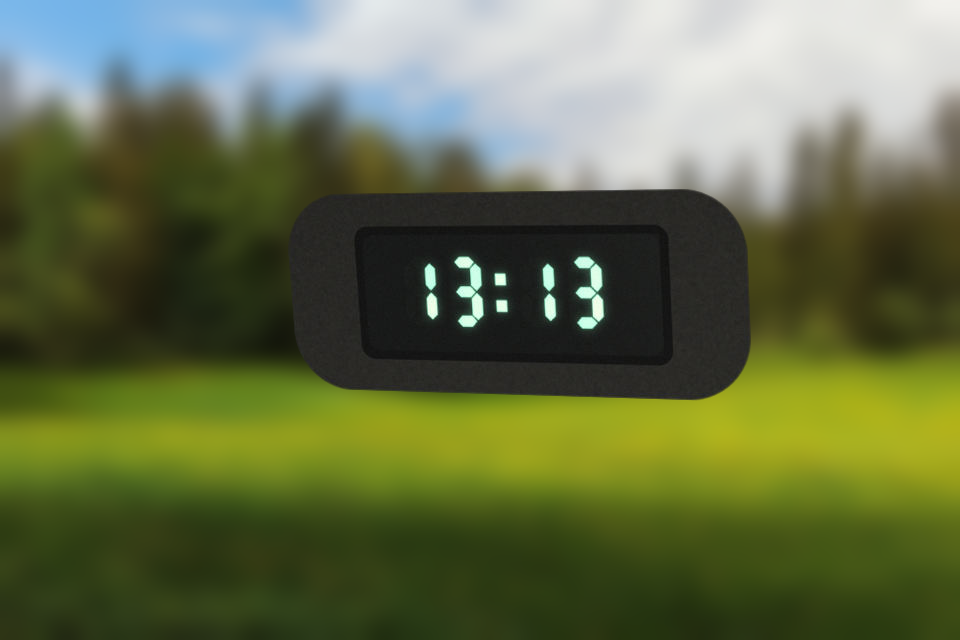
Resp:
13:13
